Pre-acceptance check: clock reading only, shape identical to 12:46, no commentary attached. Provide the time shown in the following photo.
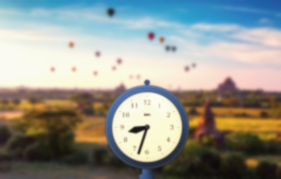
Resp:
8:33
